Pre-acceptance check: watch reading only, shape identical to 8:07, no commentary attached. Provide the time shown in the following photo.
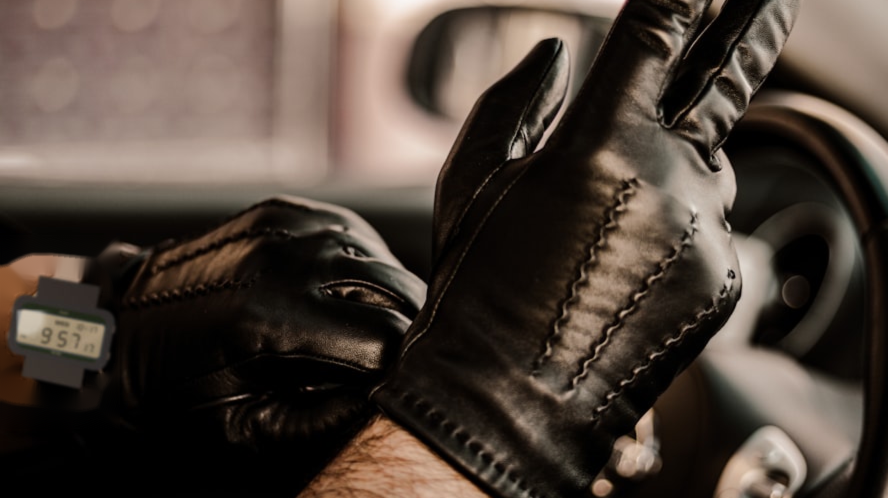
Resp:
9:57
